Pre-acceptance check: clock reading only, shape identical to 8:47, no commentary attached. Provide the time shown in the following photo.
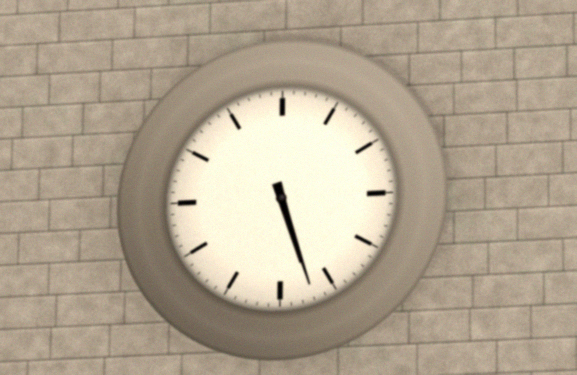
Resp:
5:27
